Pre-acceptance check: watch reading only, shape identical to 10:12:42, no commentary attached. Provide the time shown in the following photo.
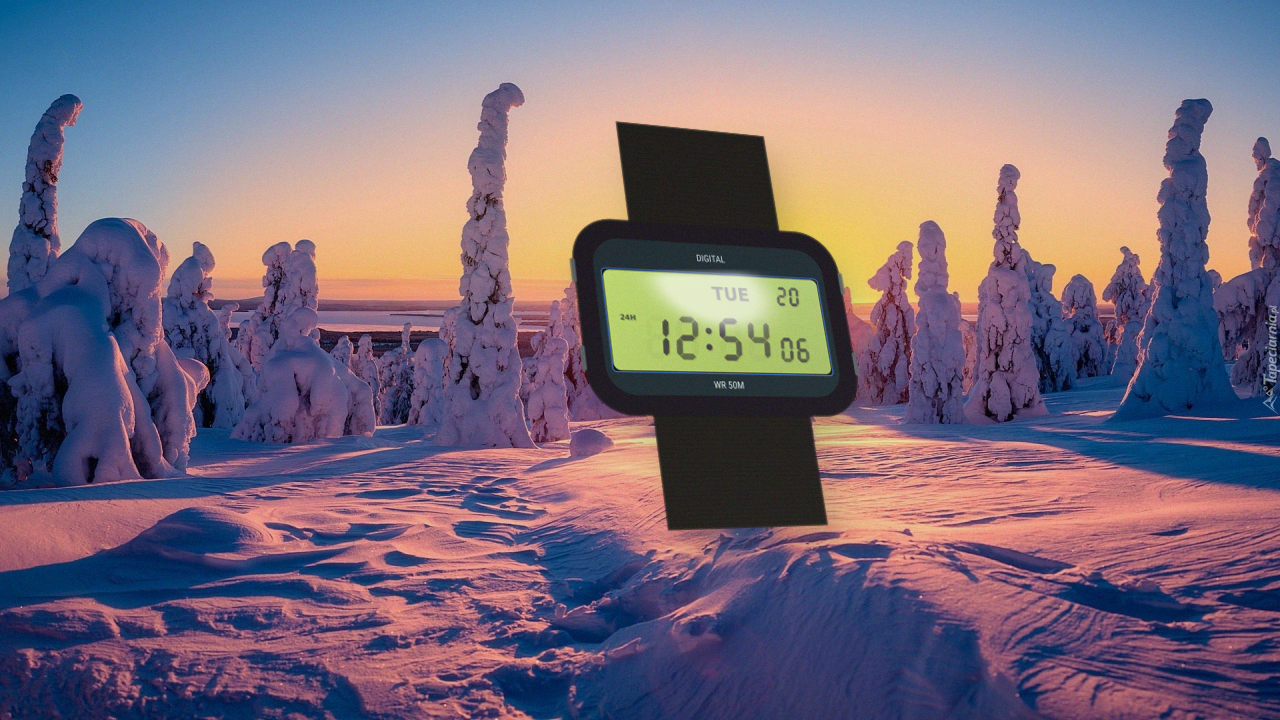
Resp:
12:54:06
